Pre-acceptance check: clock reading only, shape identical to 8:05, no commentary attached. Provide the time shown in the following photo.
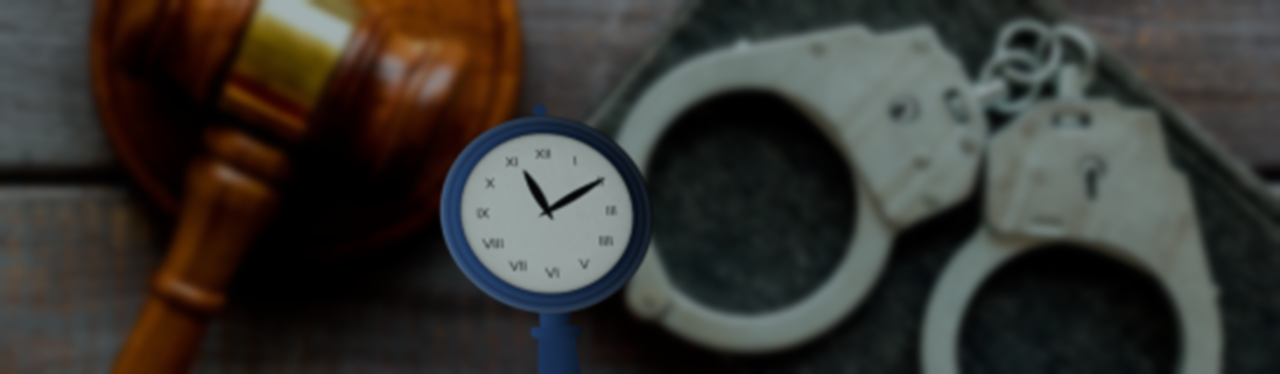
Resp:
11:10
